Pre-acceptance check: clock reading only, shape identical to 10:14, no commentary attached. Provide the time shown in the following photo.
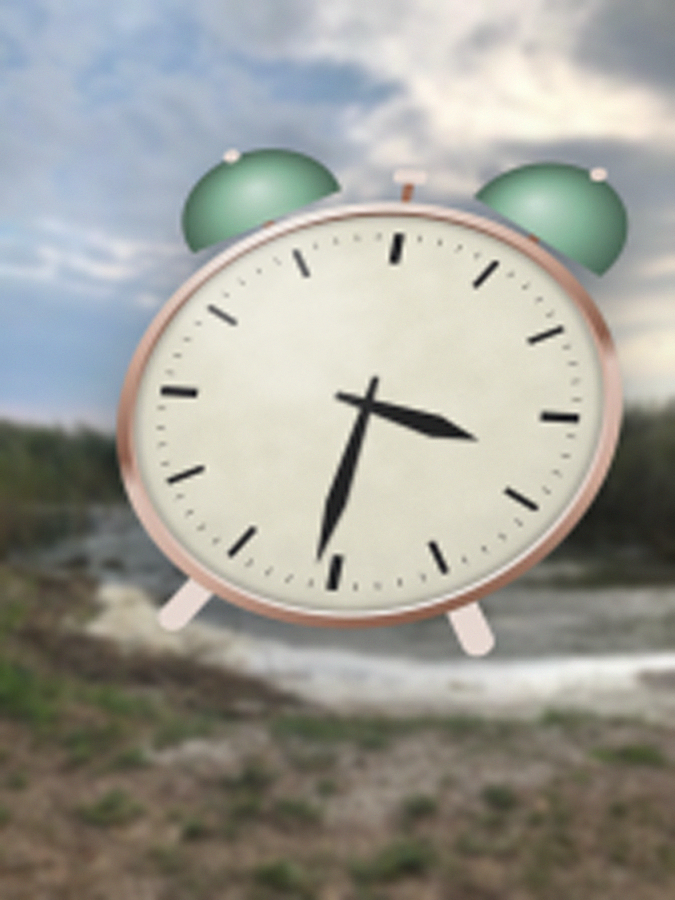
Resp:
3:31
